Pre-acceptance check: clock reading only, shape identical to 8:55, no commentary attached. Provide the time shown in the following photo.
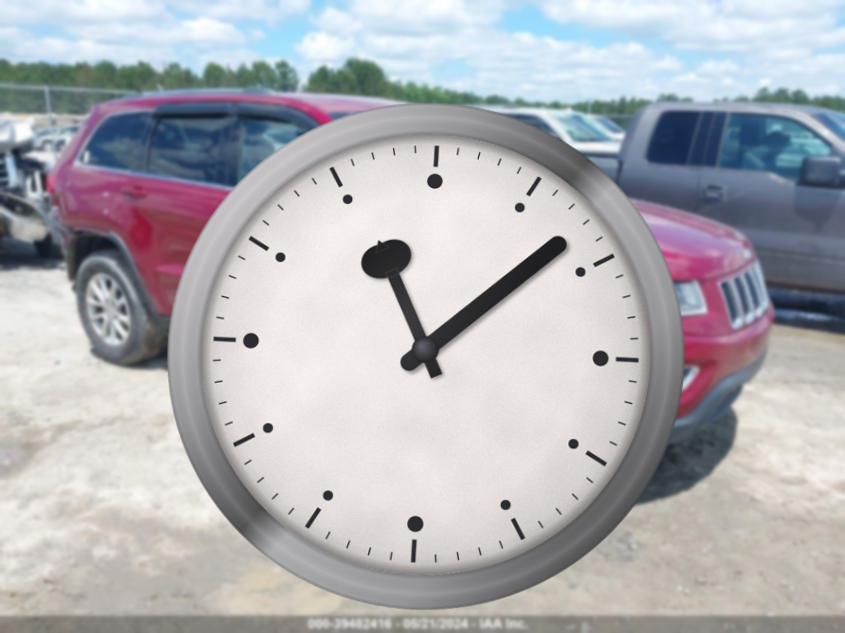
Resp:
11:08
